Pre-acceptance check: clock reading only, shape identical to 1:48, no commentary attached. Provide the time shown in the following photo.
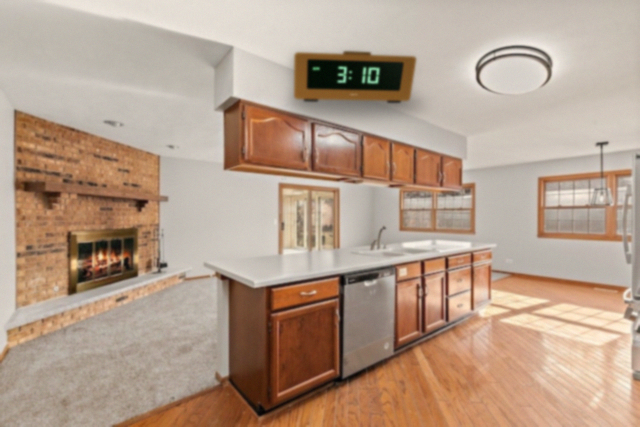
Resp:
3:10
